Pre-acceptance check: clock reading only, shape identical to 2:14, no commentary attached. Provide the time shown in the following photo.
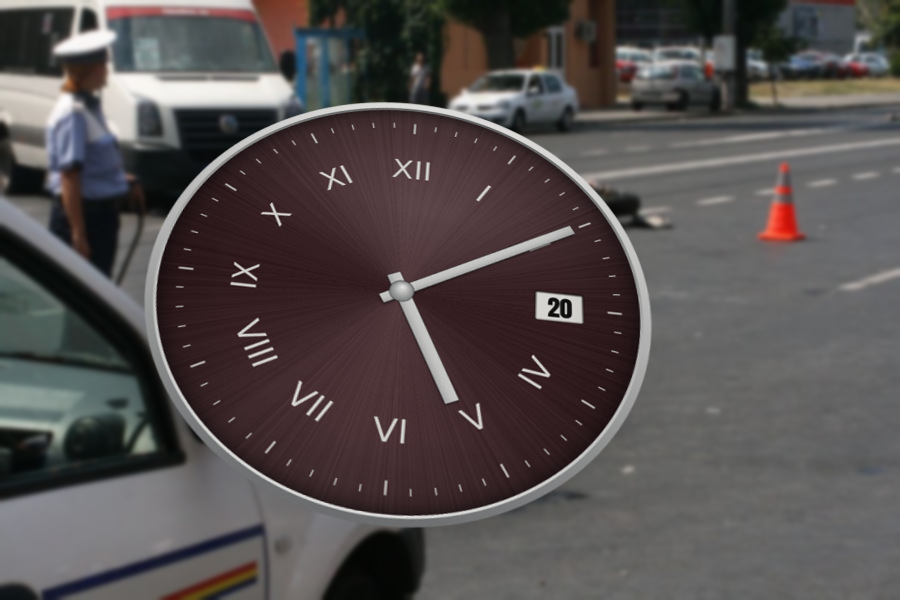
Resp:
5:10
